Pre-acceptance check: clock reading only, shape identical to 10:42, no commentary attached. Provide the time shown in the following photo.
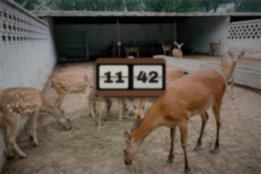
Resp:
11:42
